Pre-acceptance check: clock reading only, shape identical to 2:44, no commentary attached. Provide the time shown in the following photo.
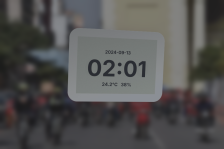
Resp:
2:01
